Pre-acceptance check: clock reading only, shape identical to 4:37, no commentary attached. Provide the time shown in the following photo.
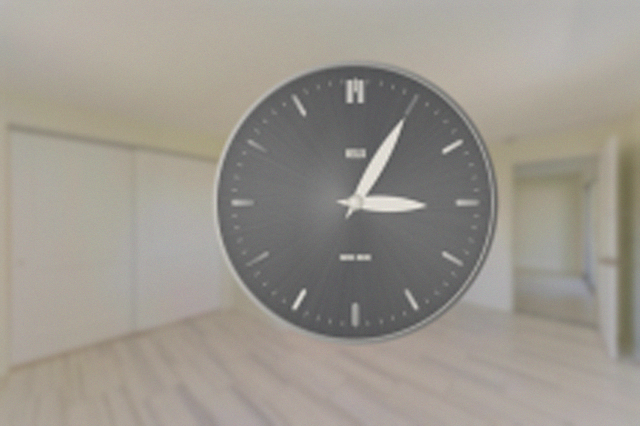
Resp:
3:05
